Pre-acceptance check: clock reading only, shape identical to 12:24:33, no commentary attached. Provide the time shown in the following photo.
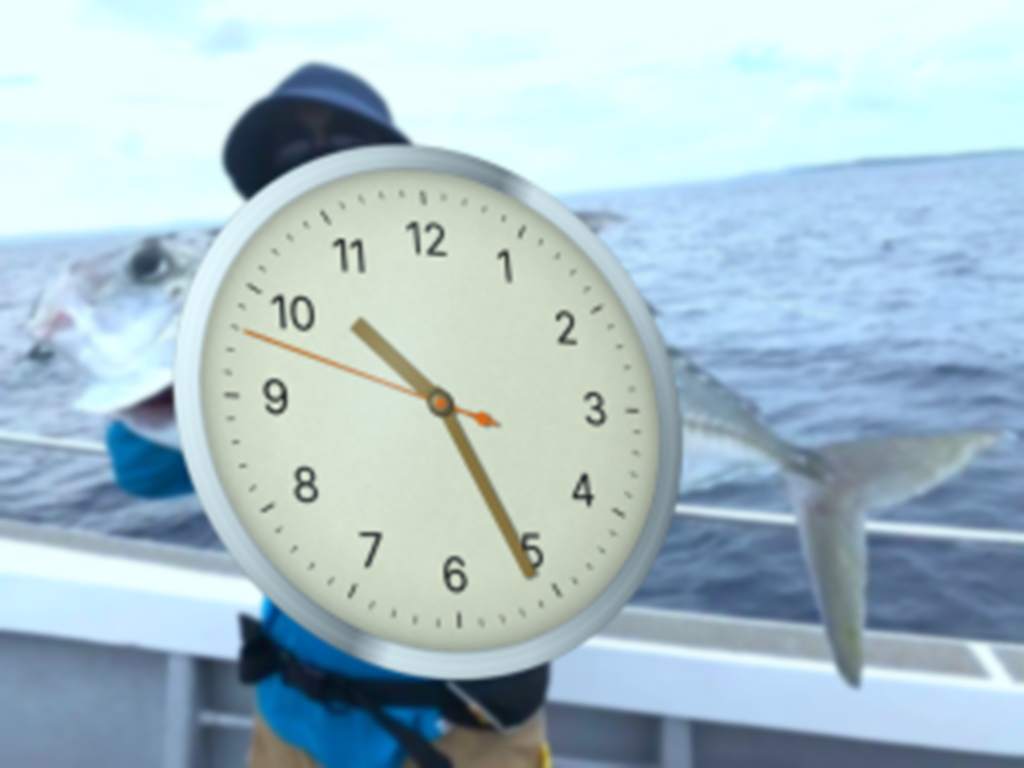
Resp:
10:25:48
